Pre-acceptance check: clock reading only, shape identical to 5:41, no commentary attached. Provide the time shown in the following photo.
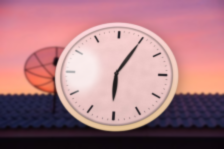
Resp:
6:05
